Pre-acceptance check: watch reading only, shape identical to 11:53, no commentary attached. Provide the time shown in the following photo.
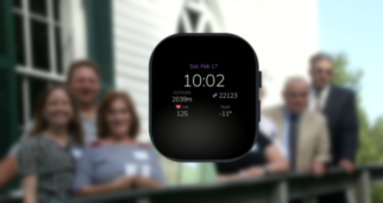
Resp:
10:02
